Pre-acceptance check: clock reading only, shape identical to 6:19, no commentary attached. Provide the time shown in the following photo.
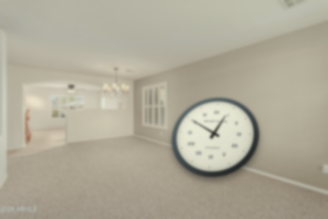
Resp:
12:50
